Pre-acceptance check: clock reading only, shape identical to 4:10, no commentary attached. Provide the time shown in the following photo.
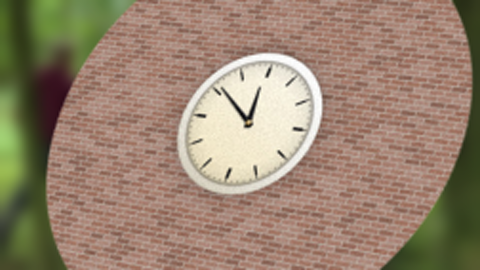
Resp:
11:51
